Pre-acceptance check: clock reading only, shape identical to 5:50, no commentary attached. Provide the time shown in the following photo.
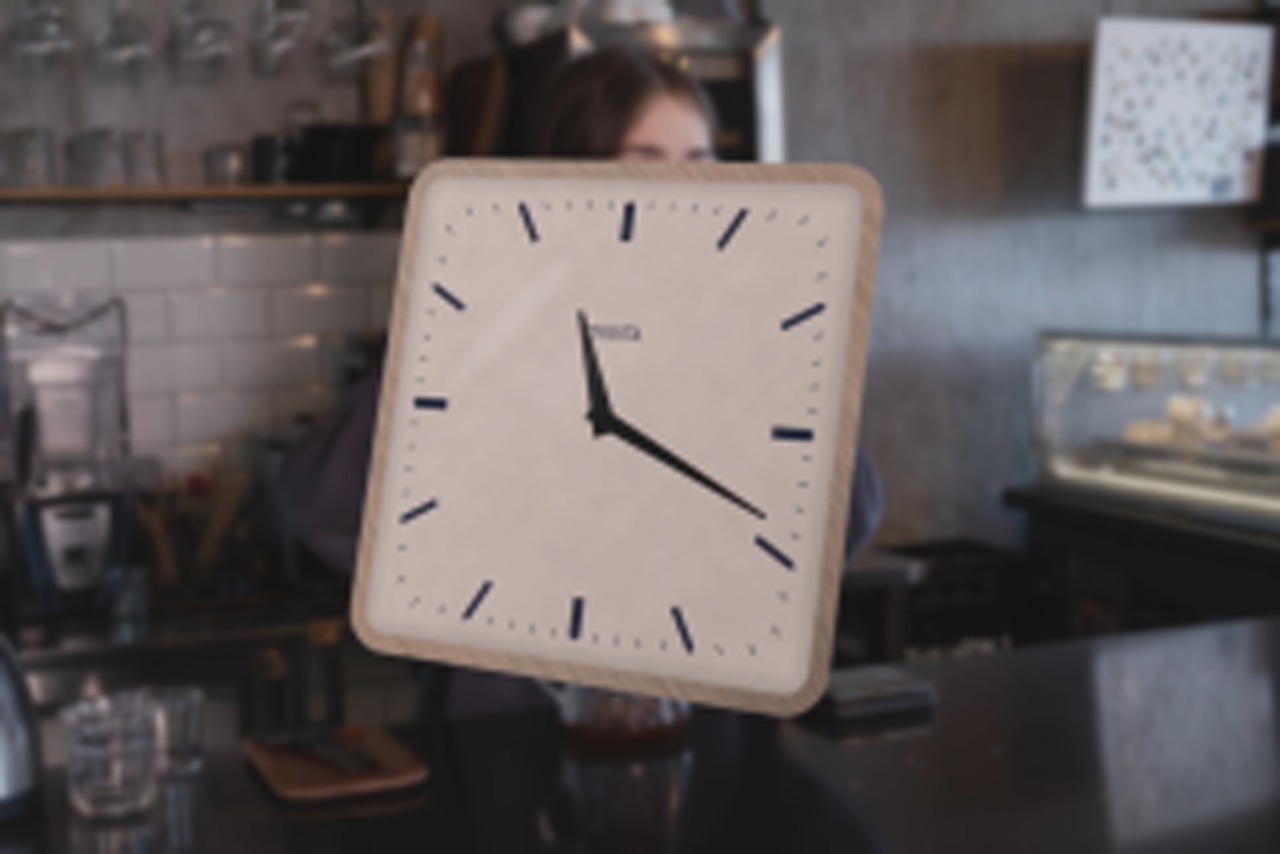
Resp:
11:19
